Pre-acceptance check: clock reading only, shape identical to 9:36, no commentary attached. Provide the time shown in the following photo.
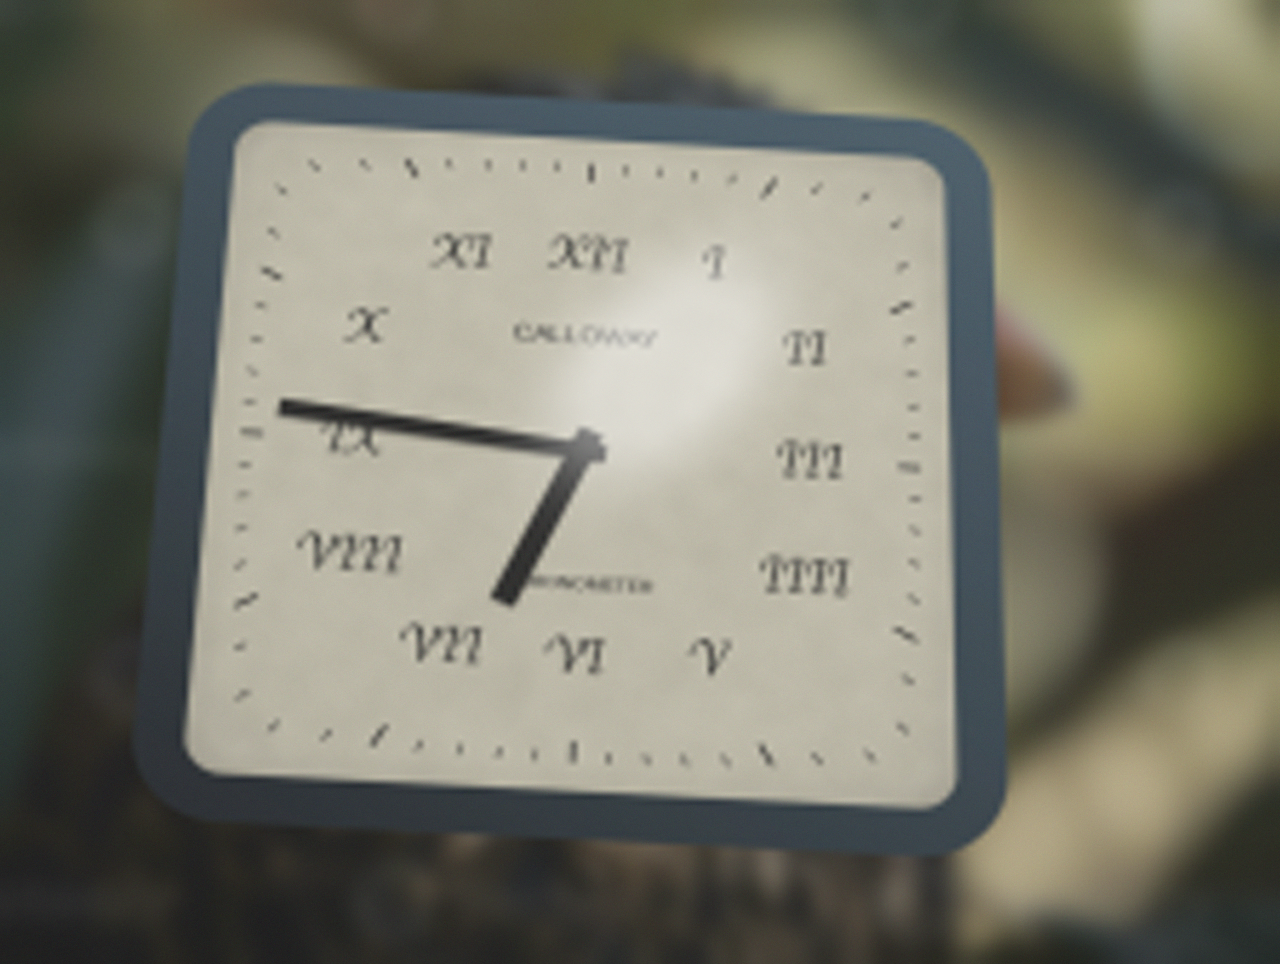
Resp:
6:46
